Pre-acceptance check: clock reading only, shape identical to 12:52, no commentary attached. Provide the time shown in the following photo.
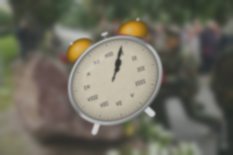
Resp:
1:04
